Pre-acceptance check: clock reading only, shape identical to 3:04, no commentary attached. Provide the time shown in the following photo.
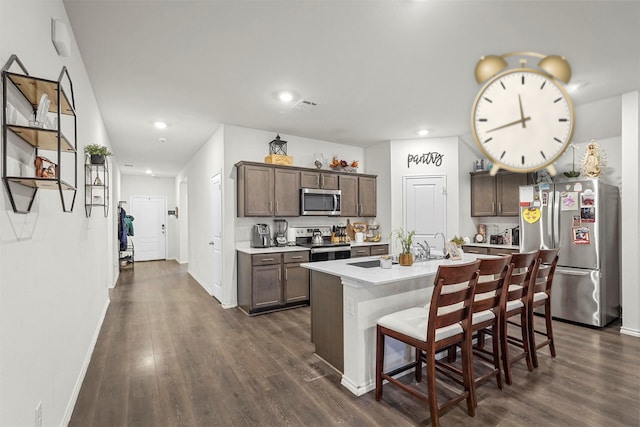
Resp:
11:42
